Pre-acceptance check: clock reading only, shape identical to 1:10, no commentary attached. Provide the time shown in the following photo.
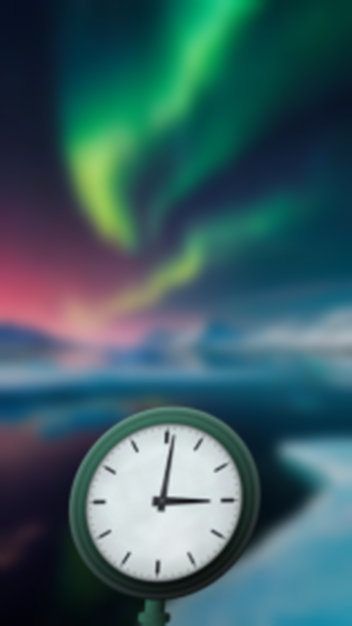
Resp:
3:01
